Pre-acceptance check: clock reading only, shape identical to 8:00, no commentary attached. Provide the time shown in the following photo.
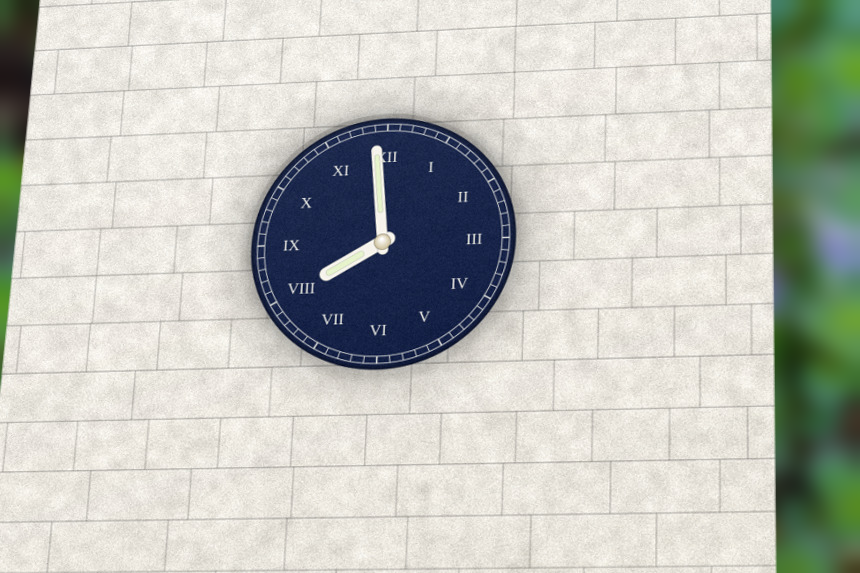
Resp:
7:59
